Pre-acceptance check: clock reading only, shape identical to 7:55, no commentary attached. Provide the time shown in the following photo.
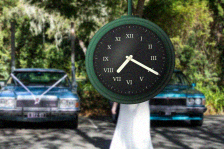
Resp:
7:20
